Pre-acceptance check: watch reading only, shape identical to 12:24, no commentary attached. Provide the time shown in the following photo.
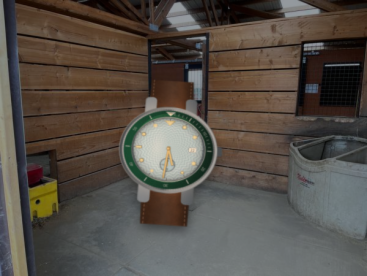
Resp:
5:31
